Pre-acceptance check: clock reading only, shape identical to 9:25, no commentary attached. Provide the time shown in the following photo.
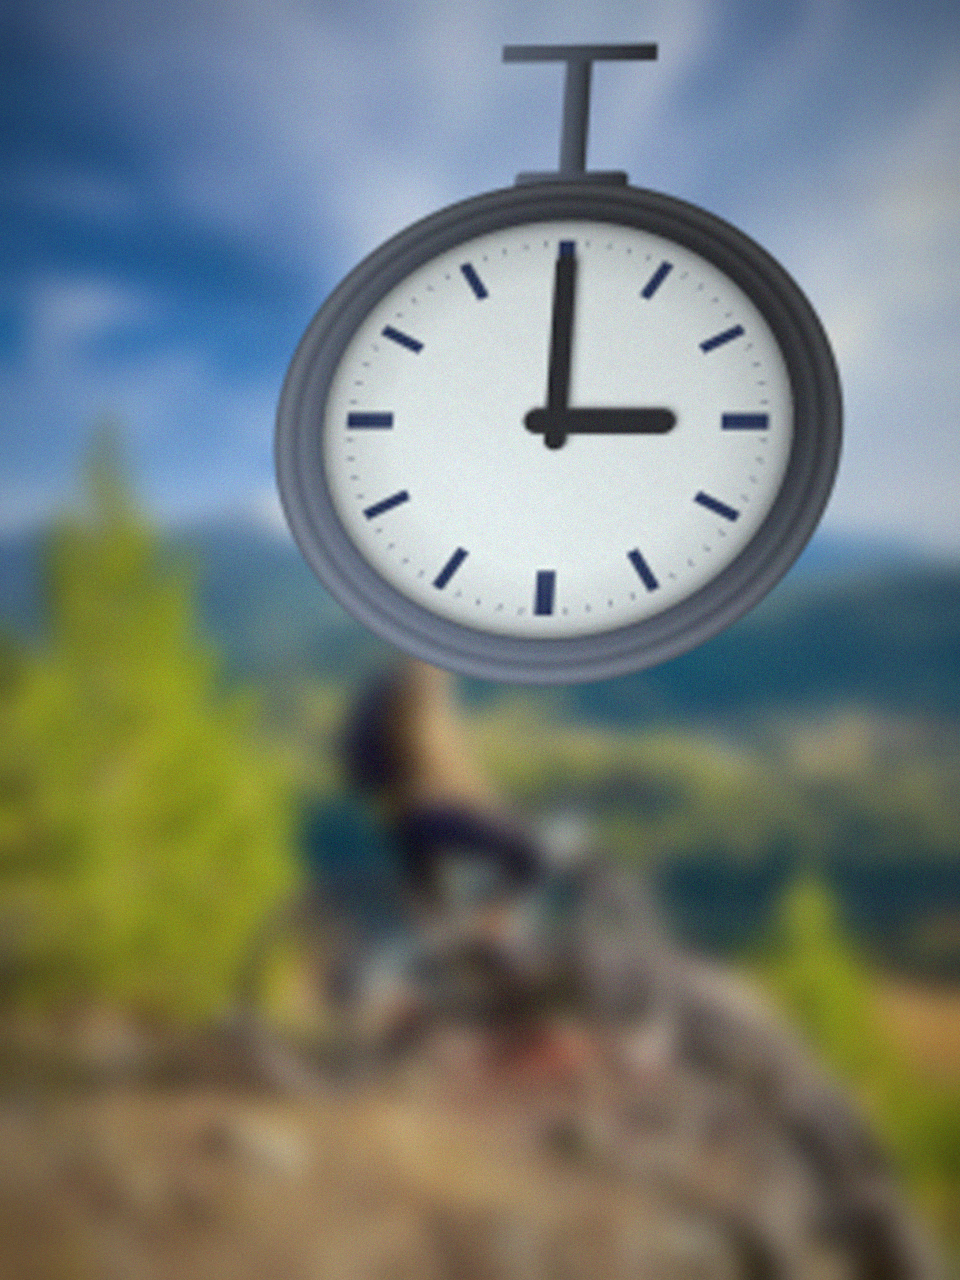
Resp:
3:00
